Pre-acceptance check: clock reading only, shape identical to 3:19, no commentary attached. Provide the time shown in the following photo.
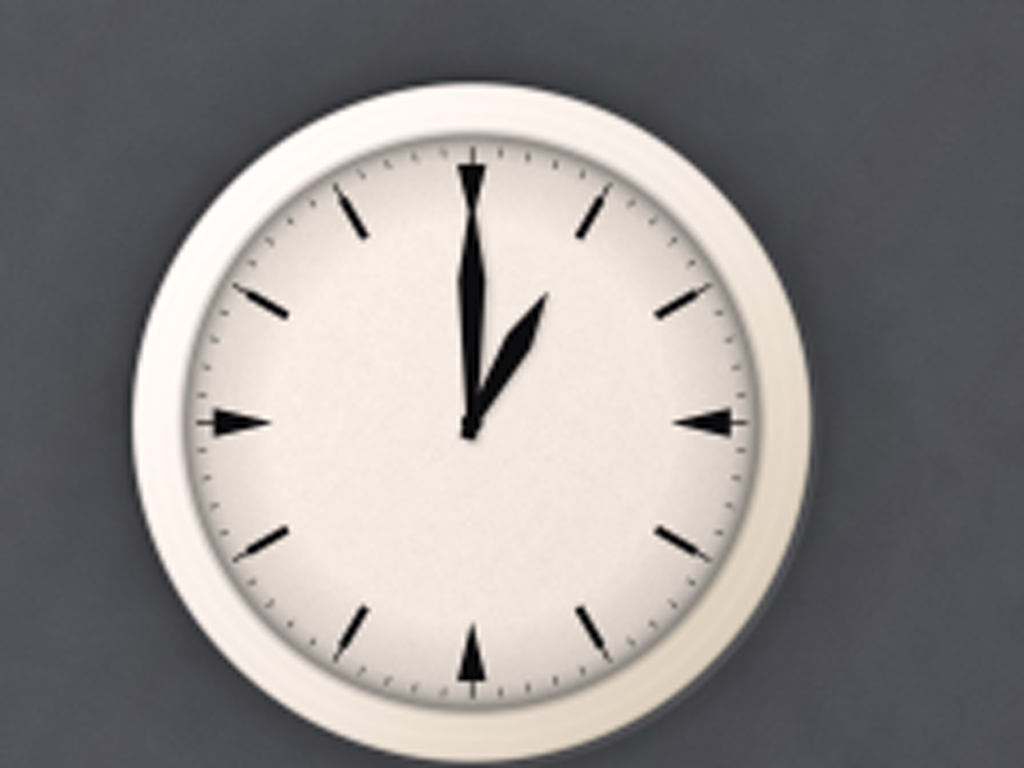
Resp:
1:00
